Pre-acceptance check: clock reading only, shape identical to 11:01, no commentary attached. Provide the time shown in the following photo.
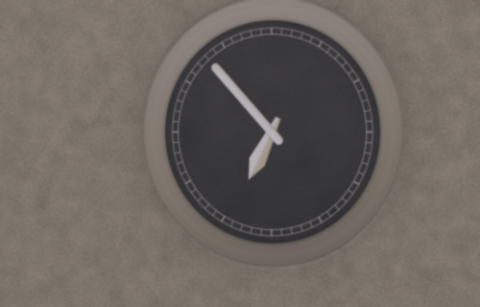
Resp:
6:53
